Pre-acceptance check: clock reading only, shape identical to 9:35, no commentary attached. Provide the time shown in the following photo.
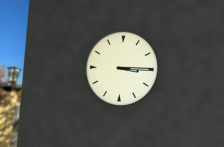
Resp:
3:15
